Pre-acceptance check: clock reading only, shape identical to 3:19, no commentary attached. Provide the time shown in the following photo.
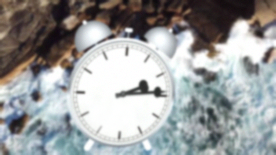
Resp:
2:14
